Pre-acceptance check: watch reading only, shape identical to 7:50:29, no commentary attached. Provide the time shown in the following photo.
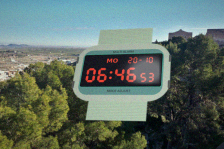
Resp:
6:46:53
